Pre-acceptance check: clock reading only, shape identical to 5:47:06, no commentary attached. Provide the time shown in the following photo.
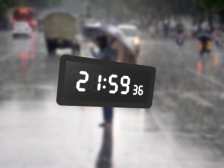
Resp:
21:59:36
